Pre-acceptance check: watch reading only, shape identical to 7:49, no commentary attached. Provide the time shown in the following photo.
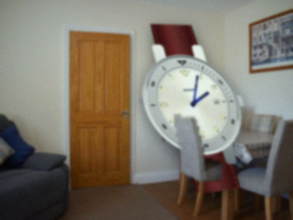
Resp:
2:04
